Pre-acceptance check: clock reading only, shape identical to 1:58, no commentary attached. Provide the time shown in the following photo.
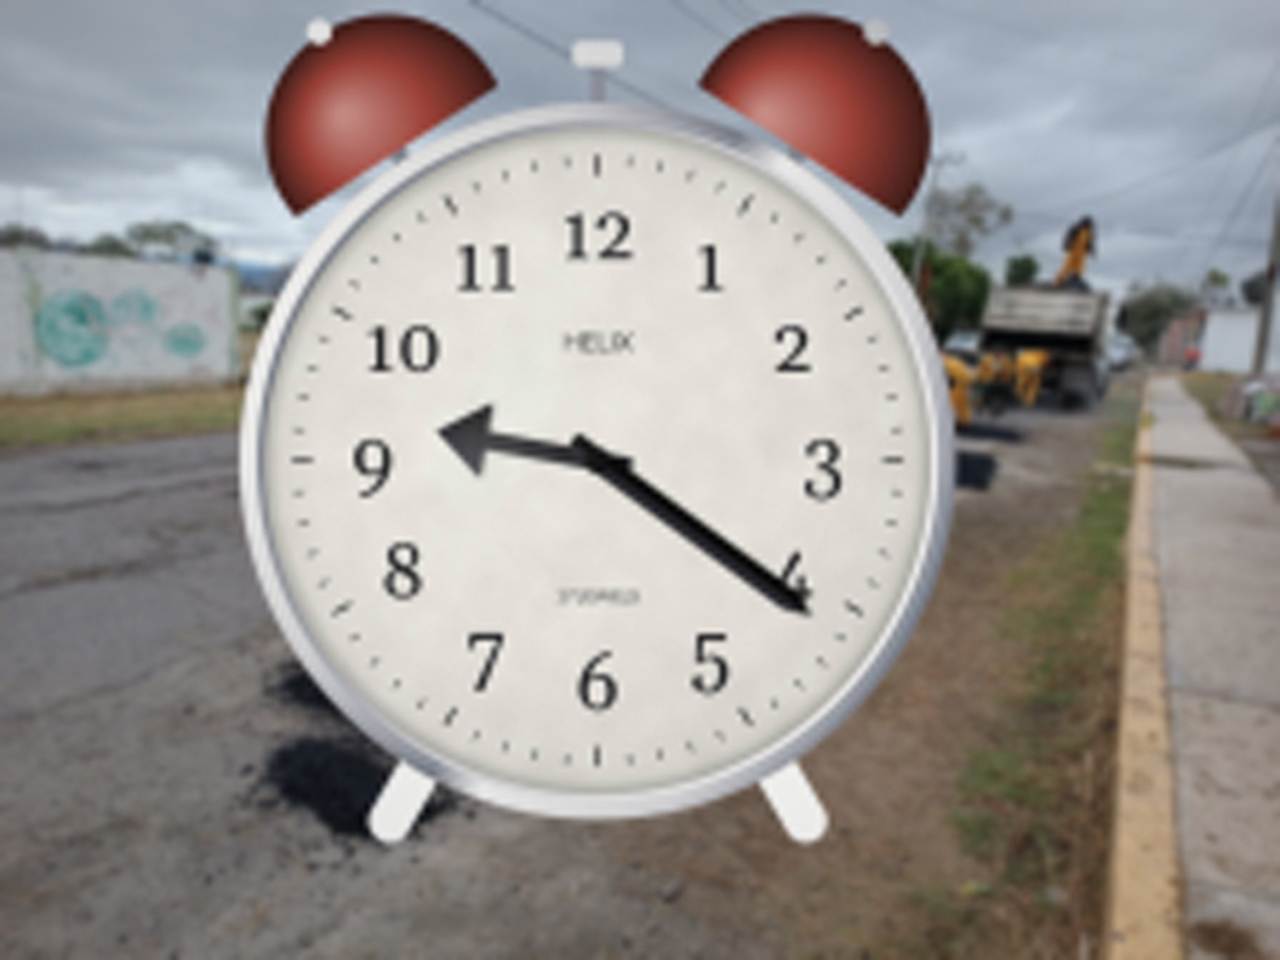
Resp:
9:21
